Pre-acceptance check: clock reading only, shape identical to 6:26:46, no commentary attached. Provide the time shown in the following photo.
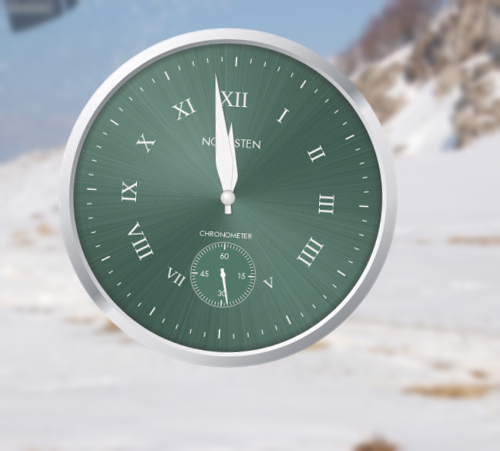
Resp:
11:58:28
